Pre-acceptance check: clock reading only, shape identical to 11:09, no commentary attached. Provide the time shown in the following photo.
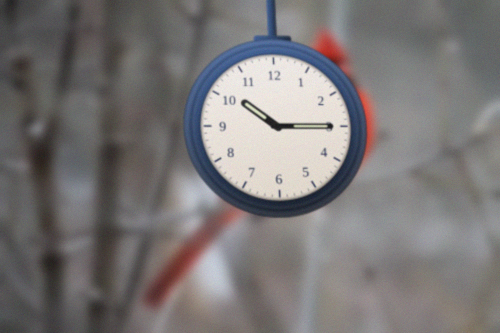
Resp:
10:15
